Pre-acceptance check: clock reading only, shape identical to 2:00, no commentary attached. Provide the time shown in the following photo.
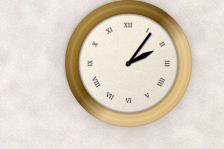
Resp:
2:06
